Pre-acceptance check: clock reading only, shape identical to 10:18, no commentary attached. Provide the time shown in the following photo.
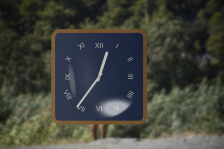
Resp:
12:36
